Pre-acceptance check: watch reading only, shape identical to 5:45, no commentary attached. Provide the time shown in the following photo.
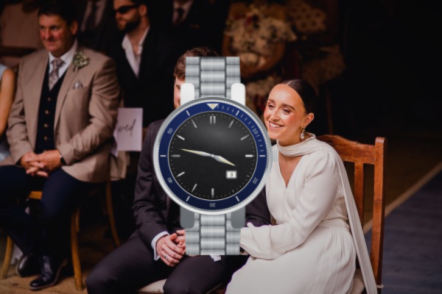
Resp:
3:47
